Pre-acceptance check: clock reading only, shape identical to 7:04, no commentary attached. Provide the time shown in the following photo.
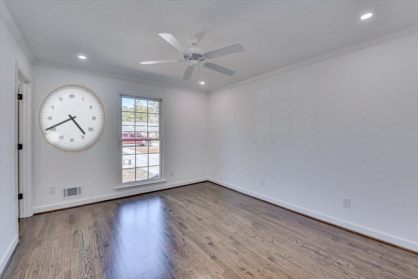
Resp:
4:41
